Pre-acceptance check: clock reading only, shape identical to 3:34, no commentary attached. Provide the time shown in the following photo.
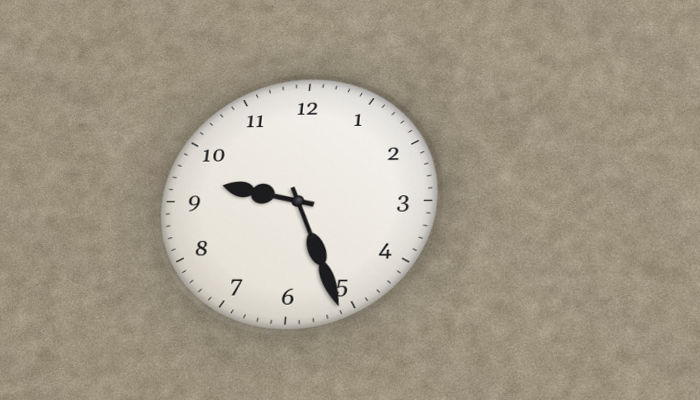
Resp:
9:26
